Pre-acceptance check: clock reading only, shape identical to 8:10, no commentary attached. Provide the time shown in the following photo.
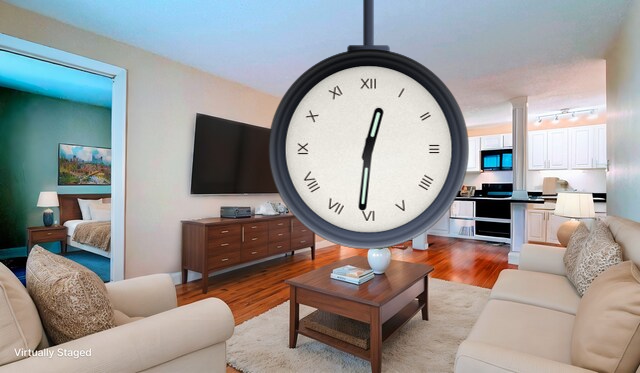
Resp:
12:31
